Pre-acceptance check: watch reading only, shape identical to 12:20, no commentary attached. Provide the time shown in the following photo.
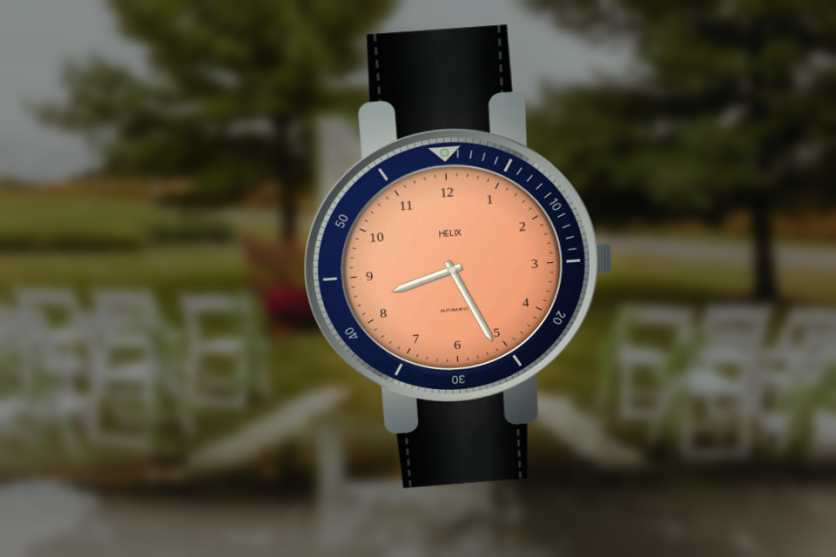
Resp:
8:26
